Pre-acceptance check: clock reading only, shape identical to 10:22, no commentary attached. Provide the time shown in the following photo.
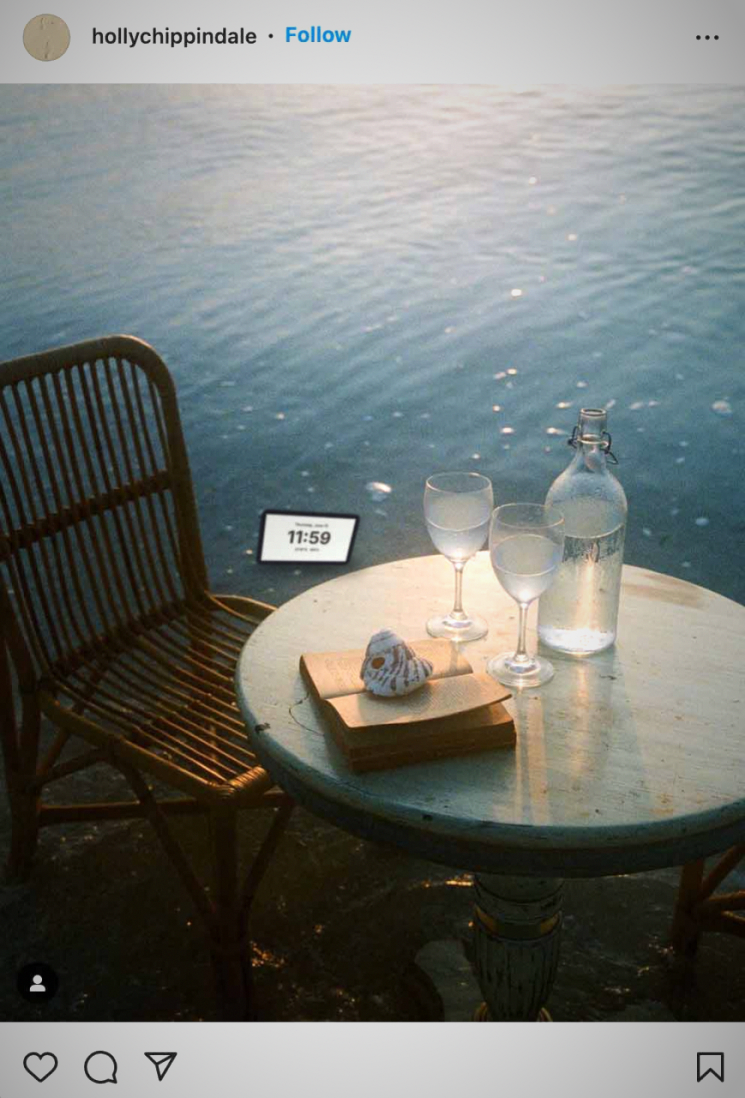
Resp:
11:59
